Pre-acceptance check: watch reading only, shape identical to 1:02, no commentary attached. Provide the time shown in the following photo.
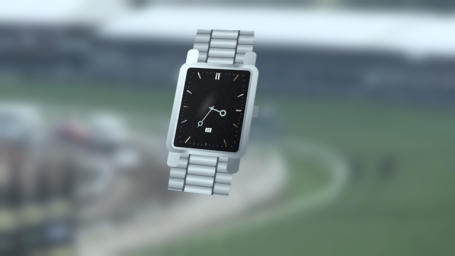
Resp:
3:35
